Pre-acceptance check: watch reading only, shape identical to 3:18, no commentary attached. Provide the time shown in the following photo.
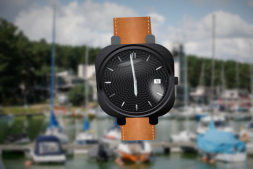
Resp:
5:59
